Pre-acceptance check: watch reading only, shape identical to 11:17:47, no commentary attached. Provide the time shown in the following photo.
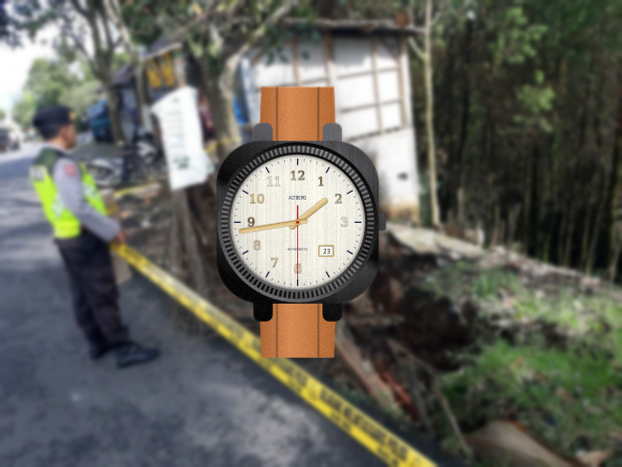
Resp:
1:43:30
